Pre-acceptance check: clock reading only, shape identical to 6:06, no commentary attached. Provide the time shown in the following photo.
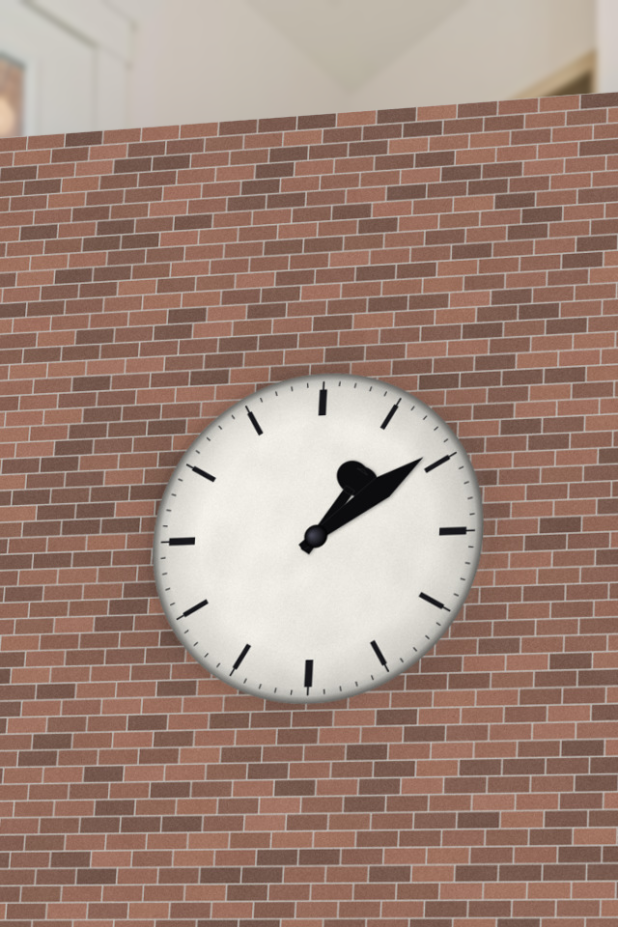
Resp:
1:09
